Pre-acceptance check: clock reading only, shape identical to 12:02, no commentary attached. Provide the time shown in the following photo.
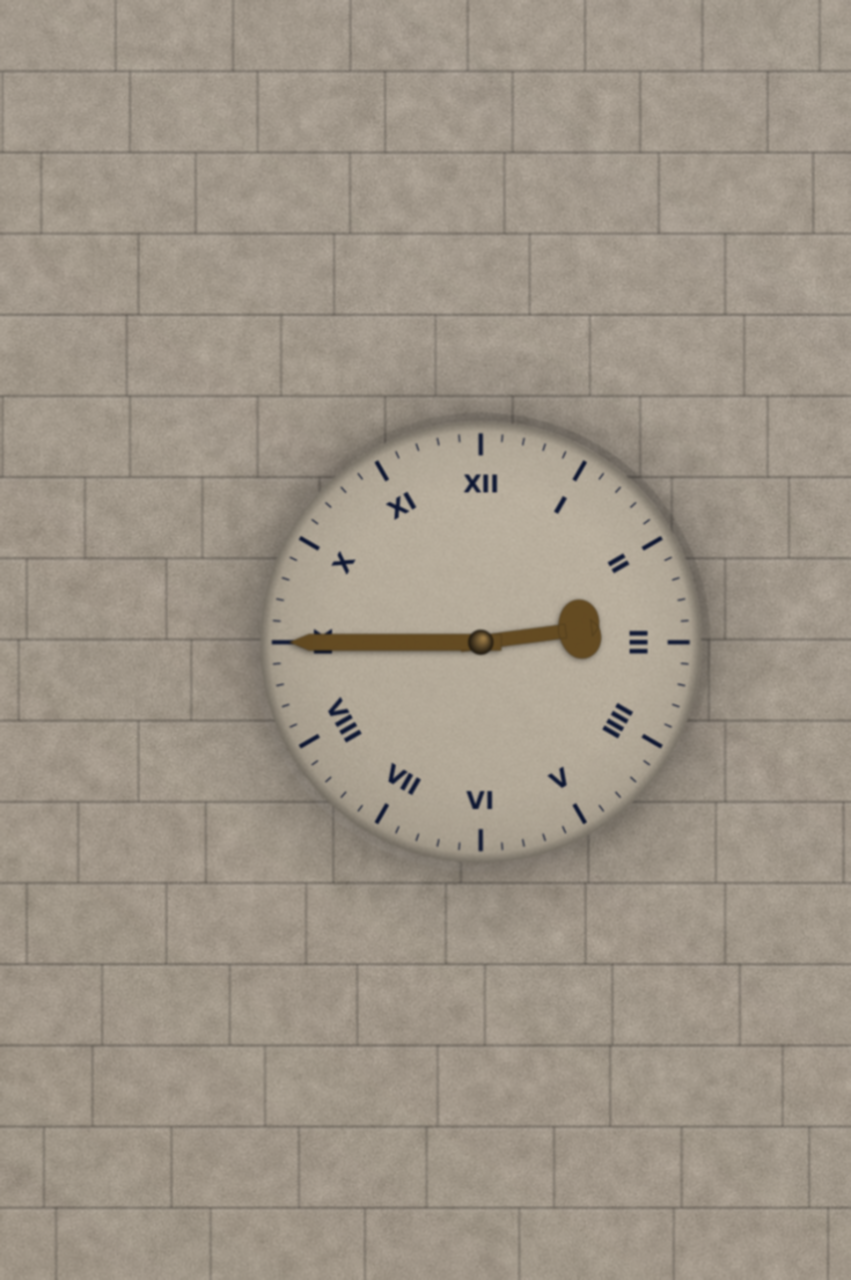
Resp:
2:45
